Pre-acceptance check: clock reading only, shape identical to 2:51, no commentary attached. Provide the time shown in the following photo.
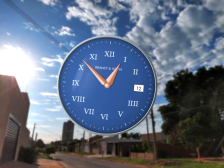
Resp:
12:52
